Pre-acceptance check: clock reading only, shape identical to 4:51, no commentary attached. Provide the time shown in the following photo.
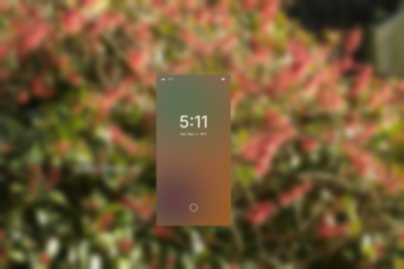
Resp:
5:11
